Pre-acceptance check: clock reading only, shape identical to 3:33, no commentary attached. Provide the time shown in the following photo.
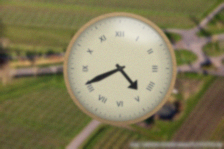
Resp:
4:41
